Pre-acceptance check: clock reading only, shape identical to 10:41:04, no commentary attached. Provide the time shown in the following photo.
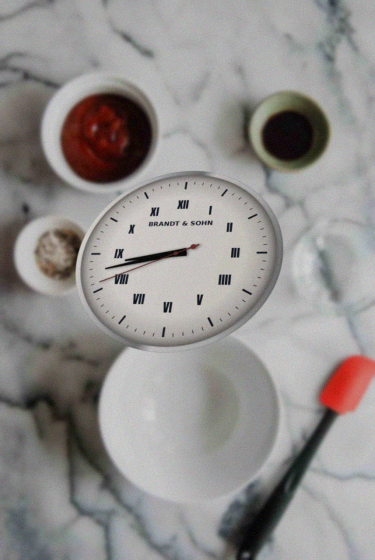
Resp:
8:42:41
